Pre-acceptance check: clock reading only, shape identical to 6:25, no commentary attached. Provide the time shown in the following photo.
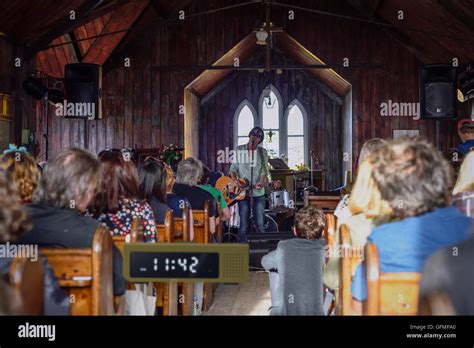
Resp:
11:42
